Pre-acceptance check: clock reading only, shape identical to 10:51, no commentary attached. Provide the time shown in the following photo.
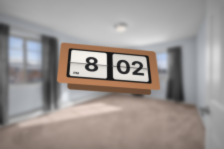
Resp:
8:02
